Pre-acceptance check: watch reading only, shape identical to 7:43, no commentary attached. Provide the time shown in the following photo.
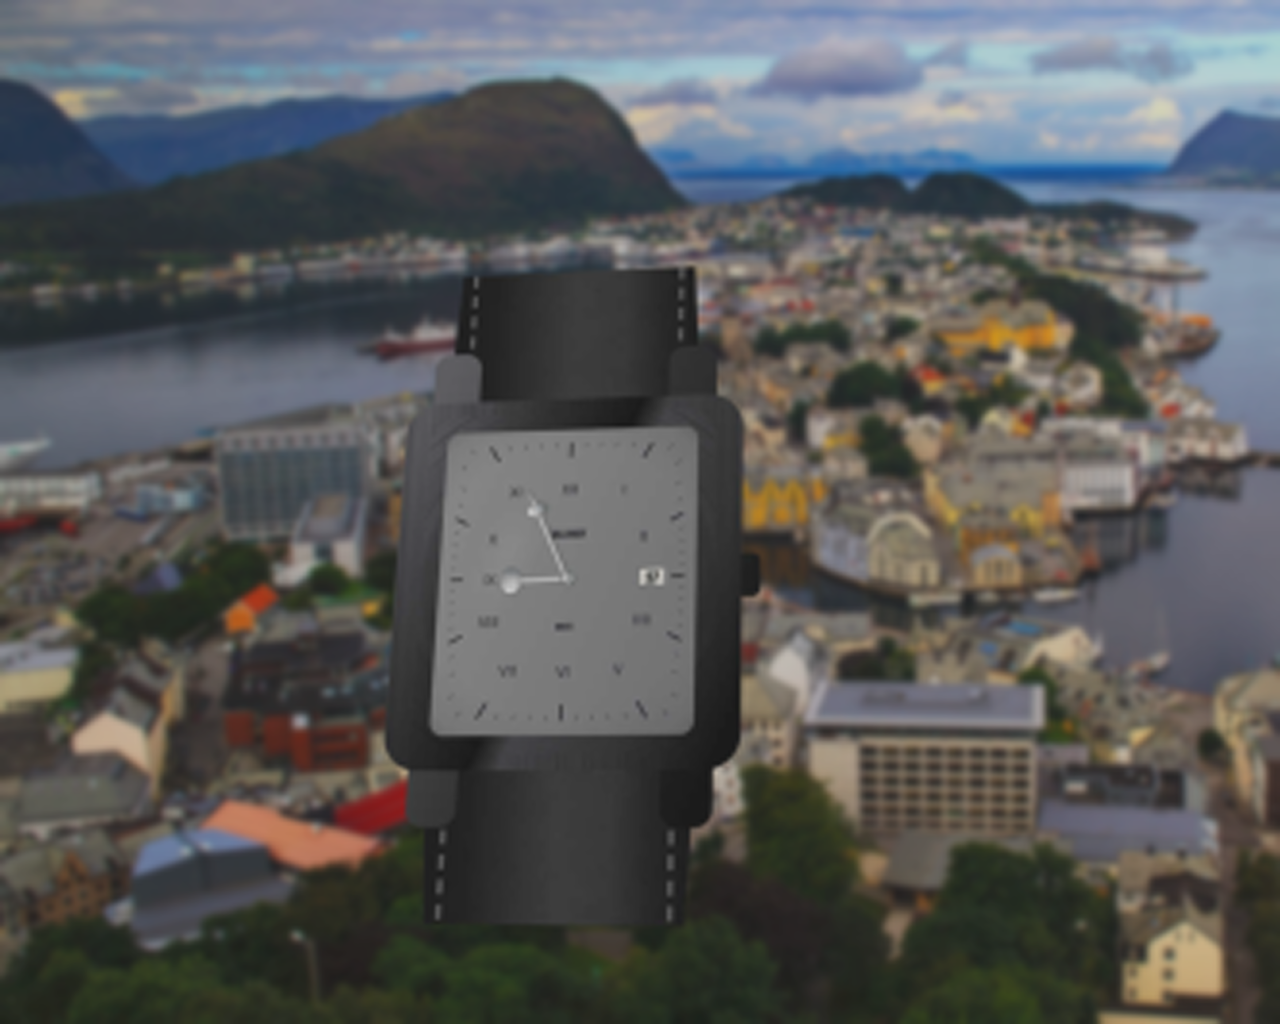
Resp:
8:56
